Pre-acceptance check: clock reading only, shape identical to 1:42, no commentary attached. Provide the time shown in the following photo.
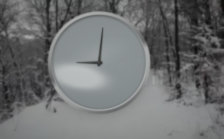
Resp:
9:01
